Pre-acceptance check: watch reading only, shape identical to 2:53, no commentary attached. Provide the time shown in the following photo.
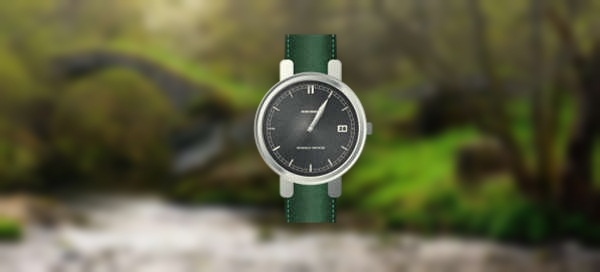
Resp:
1:05
